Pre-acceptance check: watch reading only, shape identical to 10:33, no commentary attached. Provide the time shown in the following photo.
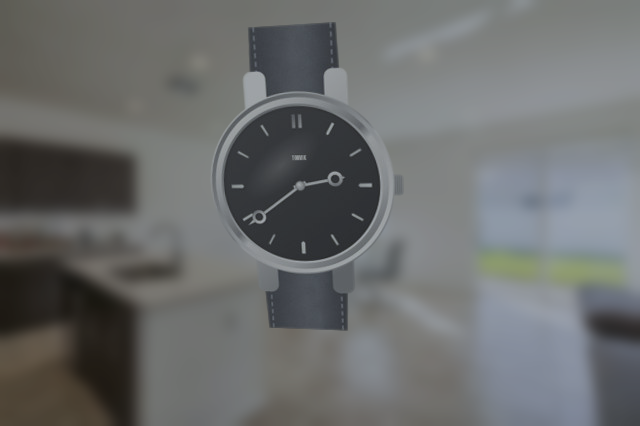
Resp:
2:39
